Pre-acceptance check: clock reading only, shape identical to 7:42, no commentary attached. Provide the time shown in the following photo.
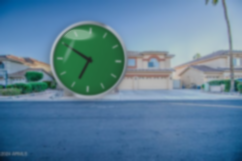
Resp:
6:50
